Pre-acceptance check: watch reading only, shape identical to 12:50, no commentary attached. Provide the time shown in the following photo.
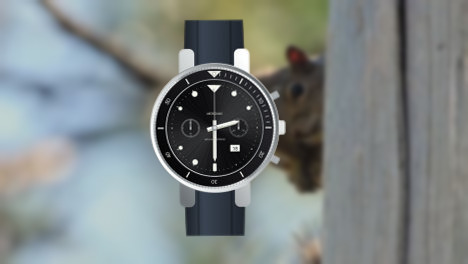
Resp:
2:30
